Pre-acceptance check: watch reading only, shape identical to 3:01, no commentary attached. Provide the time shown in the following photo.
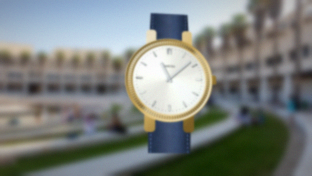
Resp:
11:08
